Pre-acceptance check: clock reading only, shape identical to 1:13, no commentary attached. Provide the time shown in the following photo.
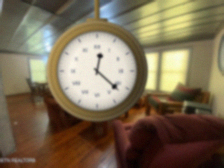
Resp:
12:22
